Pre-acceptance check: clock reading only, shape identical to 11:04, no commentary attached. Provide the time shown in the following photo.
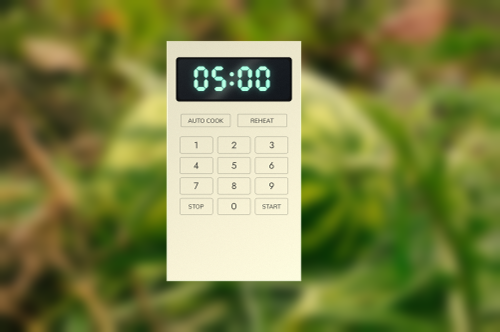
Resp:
5:00
